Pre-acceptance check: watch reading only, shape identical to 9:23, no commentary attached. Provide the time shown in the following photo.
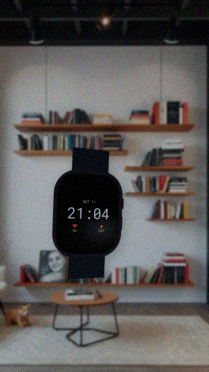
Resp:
21:04
